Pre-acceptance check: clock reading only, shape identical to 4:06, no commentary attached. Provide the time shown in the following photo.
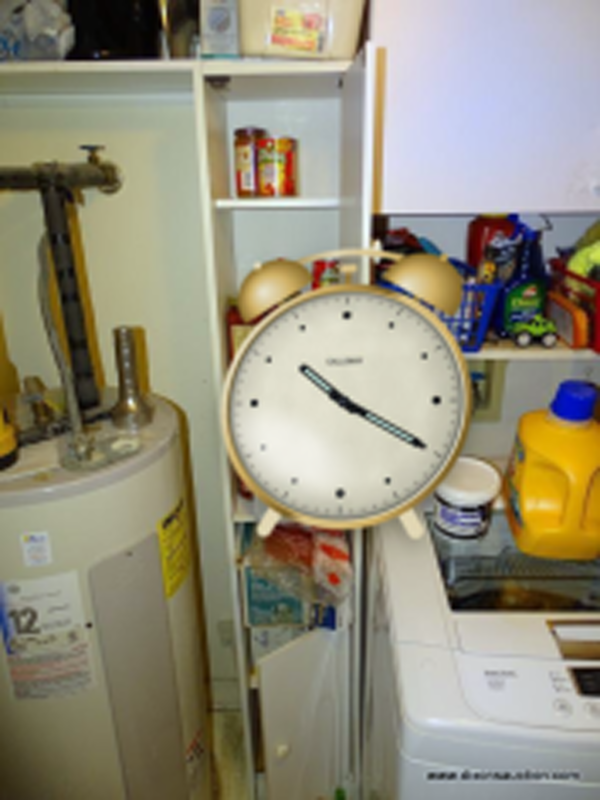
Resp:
10:20
